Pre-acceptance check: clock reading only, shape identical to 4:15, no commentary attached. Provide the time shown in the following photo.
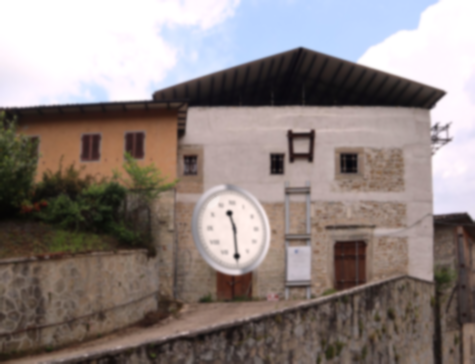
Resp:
11:30
